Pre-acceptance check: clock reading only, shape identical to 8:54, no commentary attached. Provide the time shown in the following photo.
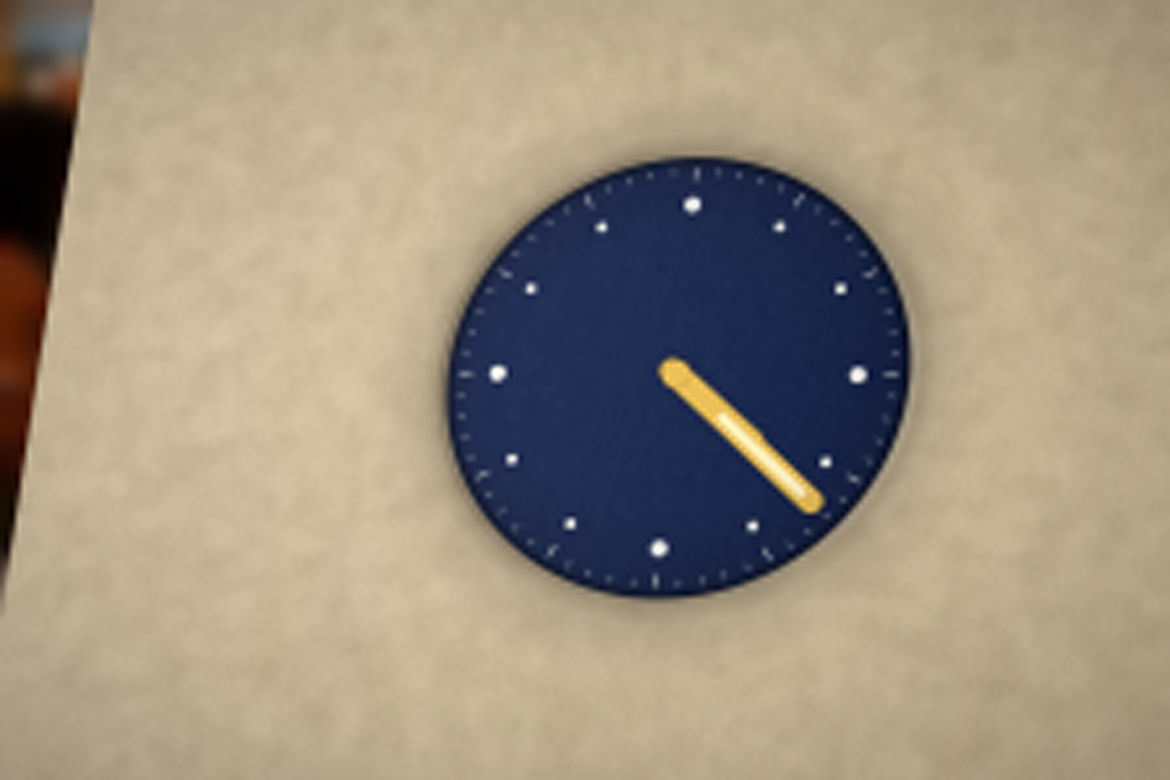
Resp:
4:22
